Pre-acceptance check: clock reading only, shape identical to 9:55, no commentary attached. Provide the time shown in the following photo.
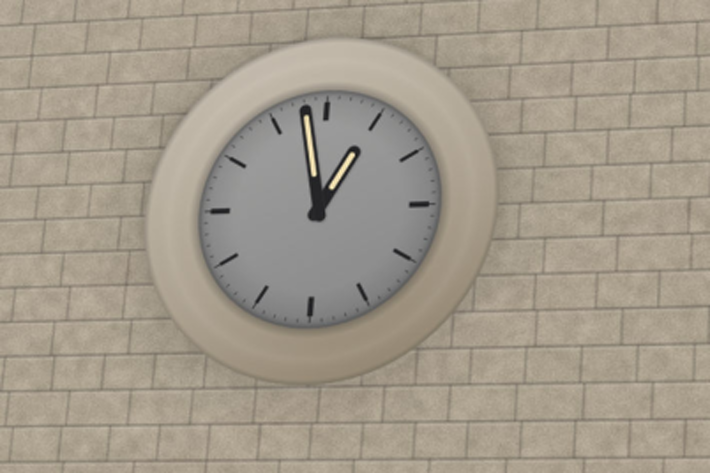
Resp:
12:58
